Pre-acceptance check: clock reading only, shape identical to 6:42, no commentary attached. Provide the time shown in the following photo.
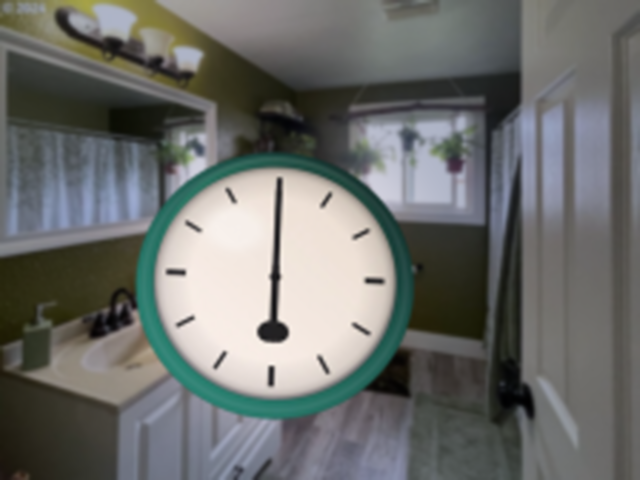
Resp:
6:00
